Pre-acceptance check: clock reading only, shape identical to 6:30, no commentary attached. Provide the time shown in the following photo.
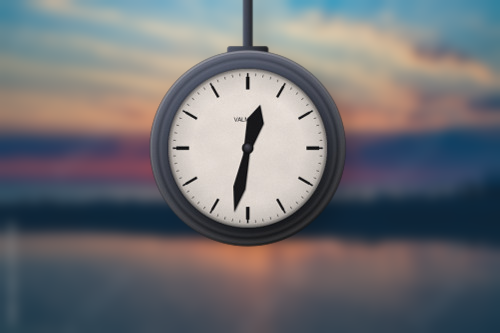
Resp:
12:32
